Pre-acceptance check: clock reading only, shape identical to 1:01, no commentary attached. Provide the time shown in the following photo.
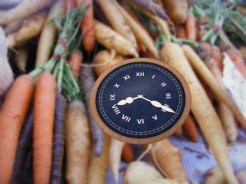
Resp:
8:20
